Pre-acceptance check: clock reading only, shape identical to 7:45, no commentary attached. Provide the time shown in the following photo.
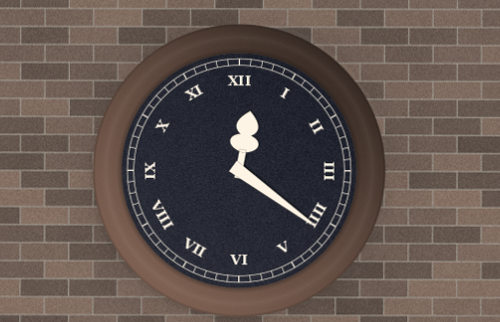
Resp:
12:21
